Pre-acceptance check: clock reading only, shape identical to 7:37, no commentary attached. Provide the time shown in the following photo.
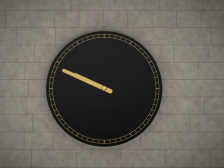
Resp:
9:49
